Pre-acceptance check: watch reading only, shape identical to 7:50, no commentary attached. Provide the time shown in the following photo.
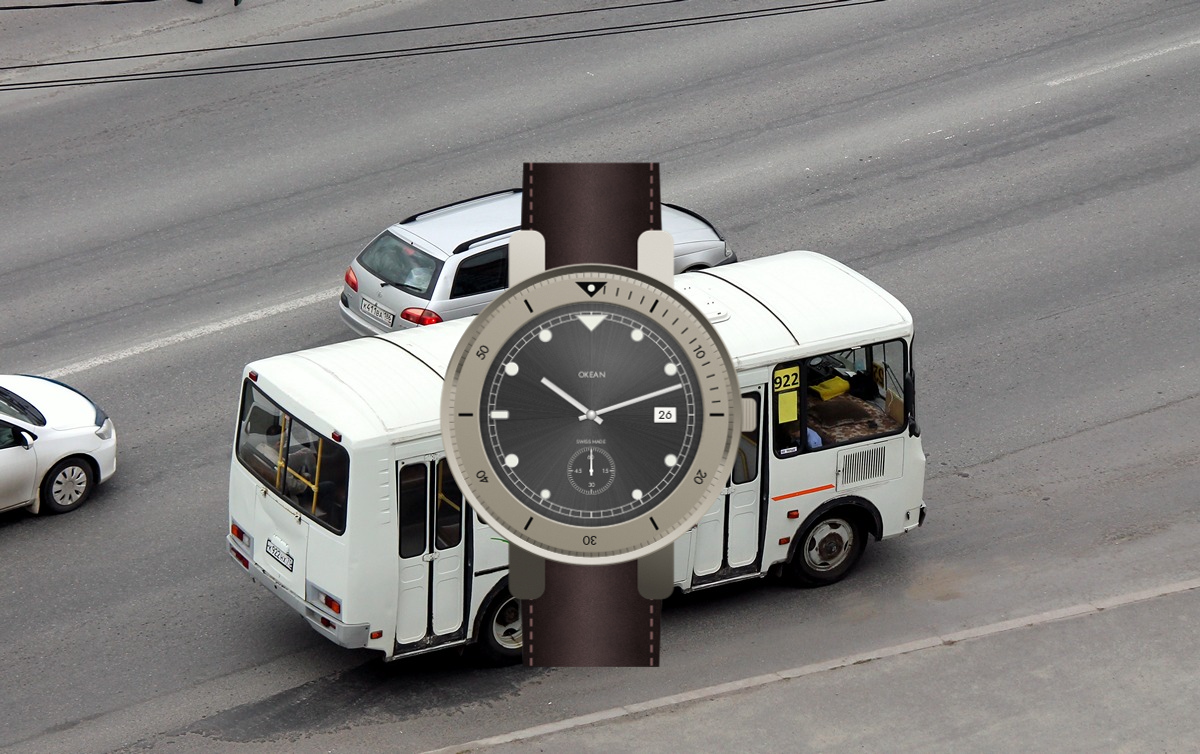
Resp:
10:12
